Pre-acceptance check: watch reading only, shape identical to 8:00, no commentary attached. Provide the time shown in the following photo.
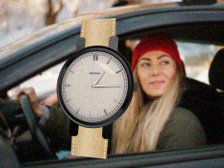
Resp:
1:15
